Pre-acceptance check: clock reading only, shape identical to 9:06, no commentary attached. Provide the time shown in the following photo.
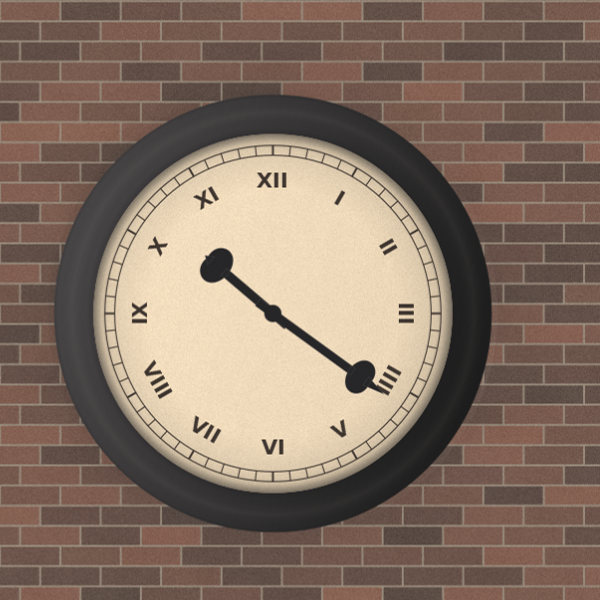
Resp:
10:21
